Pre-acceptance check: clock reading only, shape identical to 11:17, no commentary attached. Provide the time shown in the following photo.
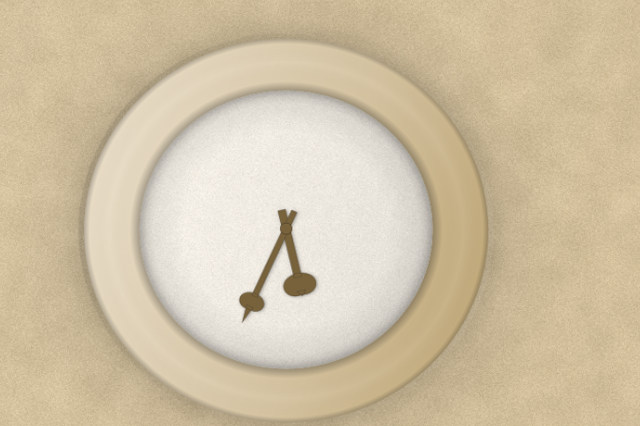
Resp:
5:34
